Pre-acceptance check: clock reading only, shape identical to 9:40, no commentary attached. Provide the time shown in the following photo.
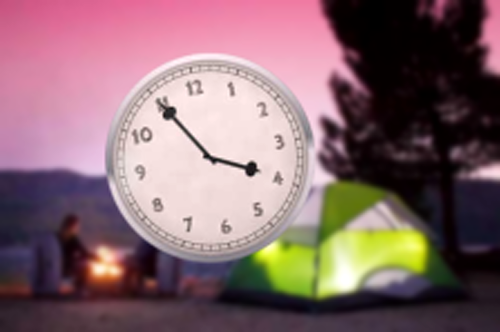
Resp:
3:55
